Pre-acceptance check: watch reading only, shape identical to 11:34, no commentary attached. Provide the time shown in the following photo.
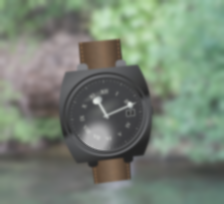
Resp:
11:12
